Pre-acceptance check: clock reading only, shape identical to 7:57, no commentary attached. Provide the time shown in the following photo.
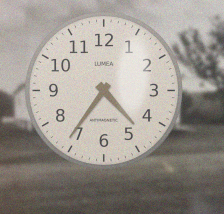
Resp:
4:36
